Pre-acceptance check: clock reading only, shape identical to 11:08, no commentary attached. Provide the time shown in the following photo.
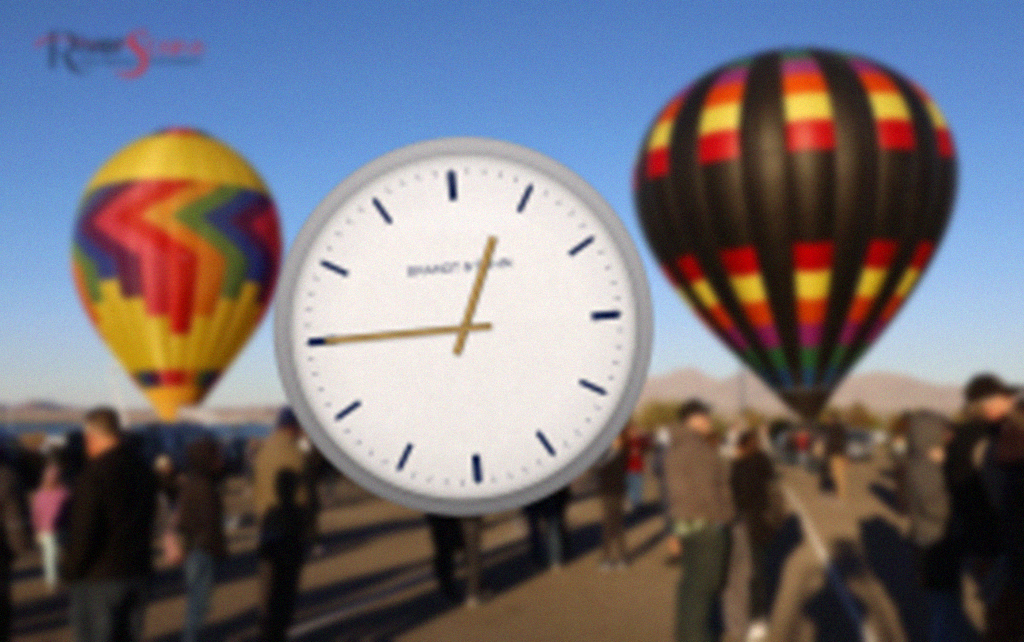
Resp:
12:45
